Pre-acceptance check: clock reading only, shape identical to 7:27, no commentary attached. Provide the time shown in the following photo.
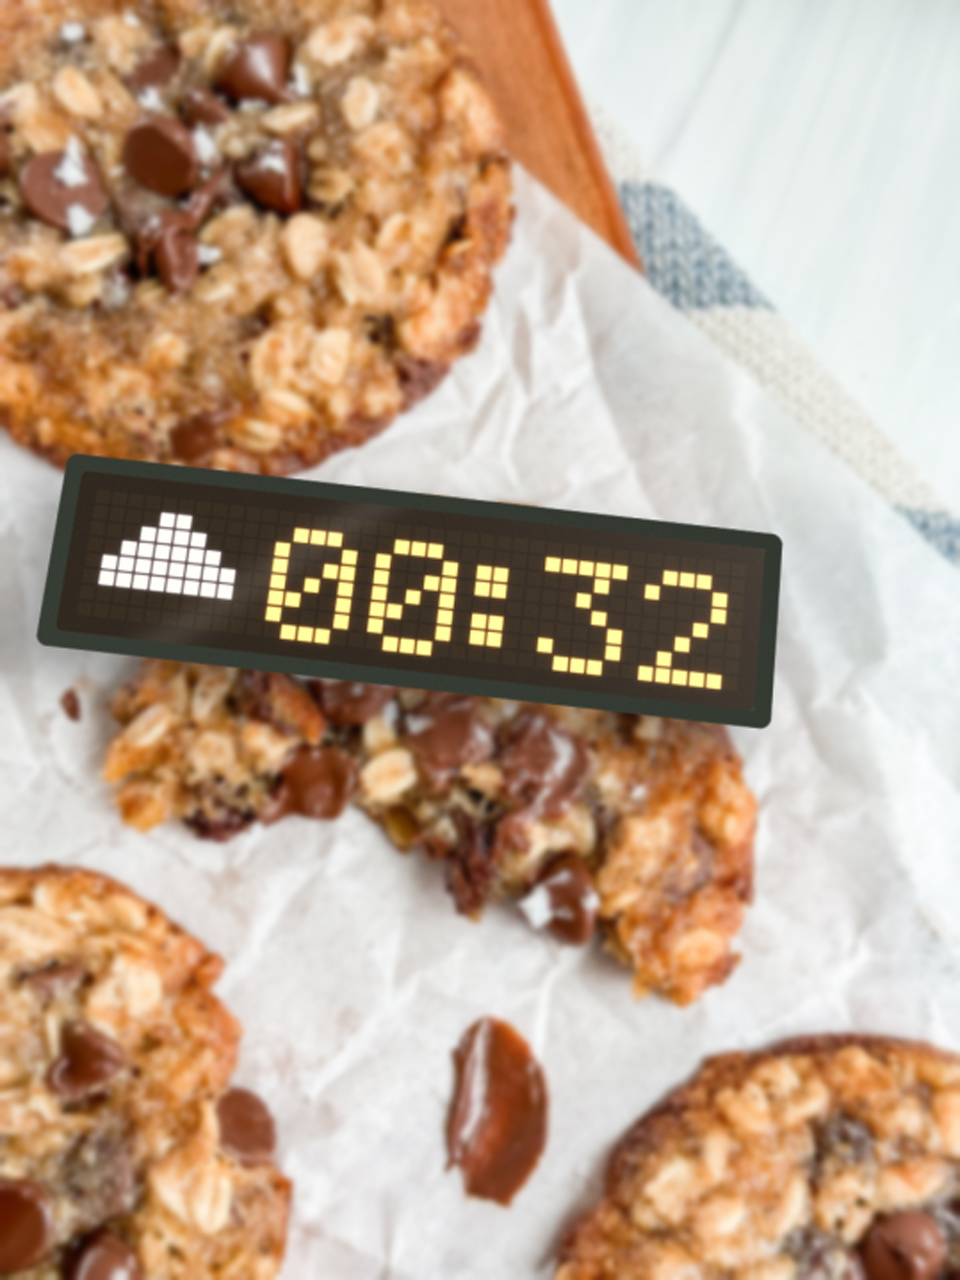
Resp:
0:32
